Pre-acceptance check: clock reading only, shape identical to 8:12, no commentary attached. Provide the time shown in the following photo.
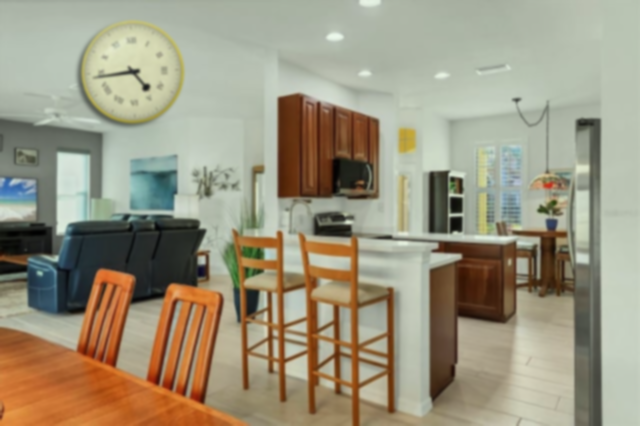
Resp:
4:44
